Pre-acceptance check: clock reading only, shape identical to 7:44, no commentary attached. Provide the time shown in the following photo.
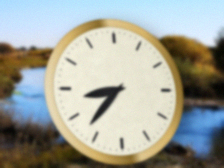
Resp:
8:37
